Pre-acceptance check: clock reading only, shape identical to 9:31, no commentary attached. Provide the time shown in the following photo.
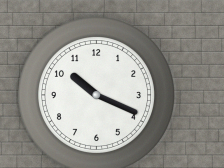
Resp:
10:19
